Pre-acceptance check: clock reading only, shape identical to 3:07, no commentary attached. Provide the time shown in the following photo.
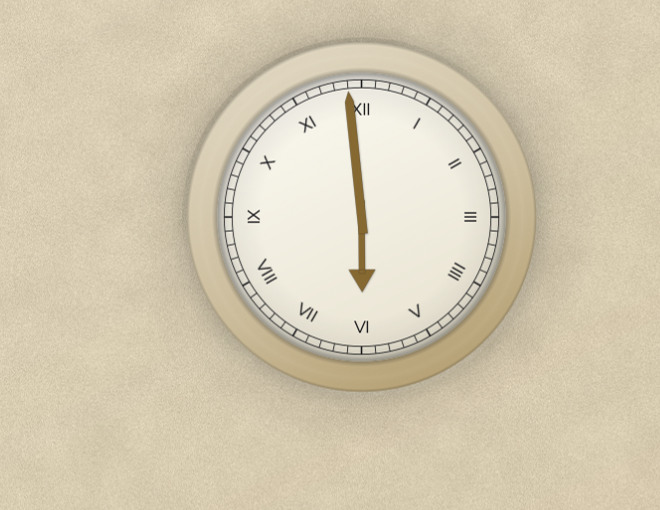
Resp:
5:59
